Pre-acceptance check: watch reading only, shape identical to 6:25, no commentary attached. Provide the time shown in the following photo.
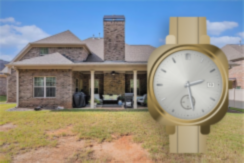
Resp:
2:28
